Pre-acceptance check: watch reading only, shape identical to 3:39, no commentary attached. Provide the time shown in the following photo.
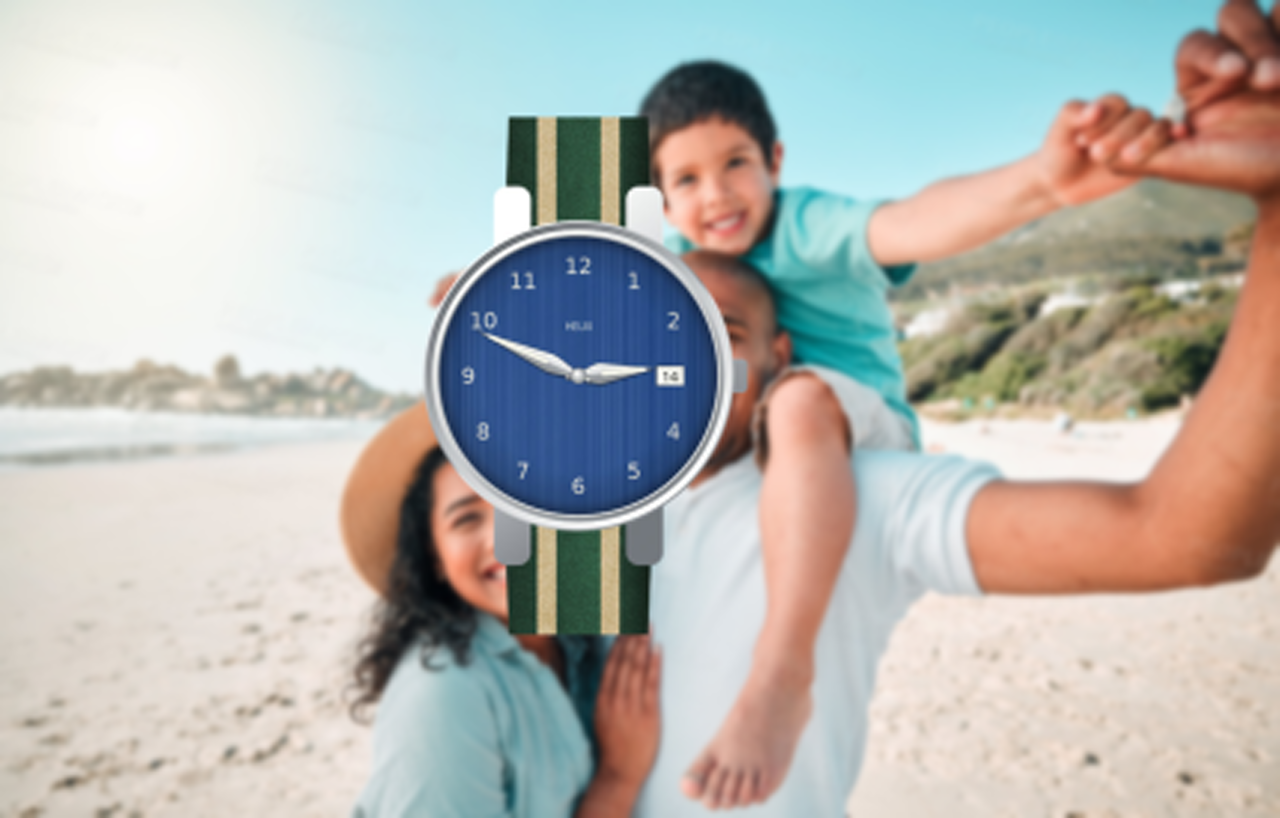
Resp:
2:49
